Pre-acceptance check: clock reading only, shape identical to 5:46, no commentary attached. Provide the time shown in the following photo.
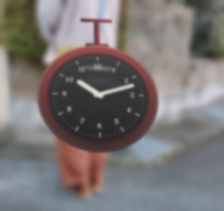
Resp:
10:12
